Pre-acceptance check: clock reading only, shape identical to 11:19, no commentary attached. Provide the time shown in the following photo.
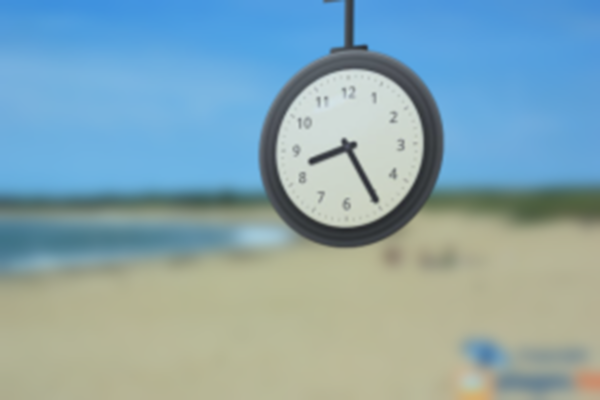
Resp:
8:25
